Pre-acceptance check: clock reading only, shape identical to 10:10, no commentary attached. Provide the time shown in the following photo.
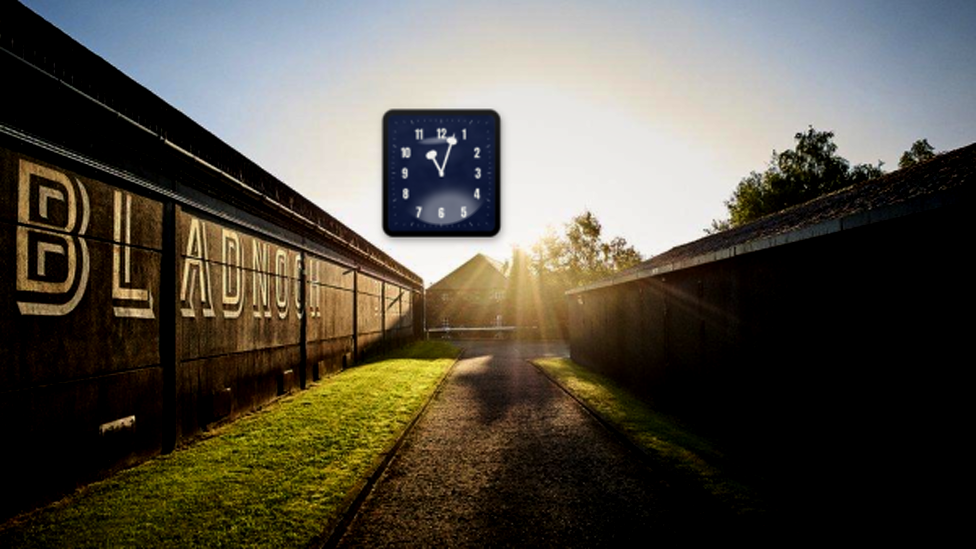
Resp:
11:03
